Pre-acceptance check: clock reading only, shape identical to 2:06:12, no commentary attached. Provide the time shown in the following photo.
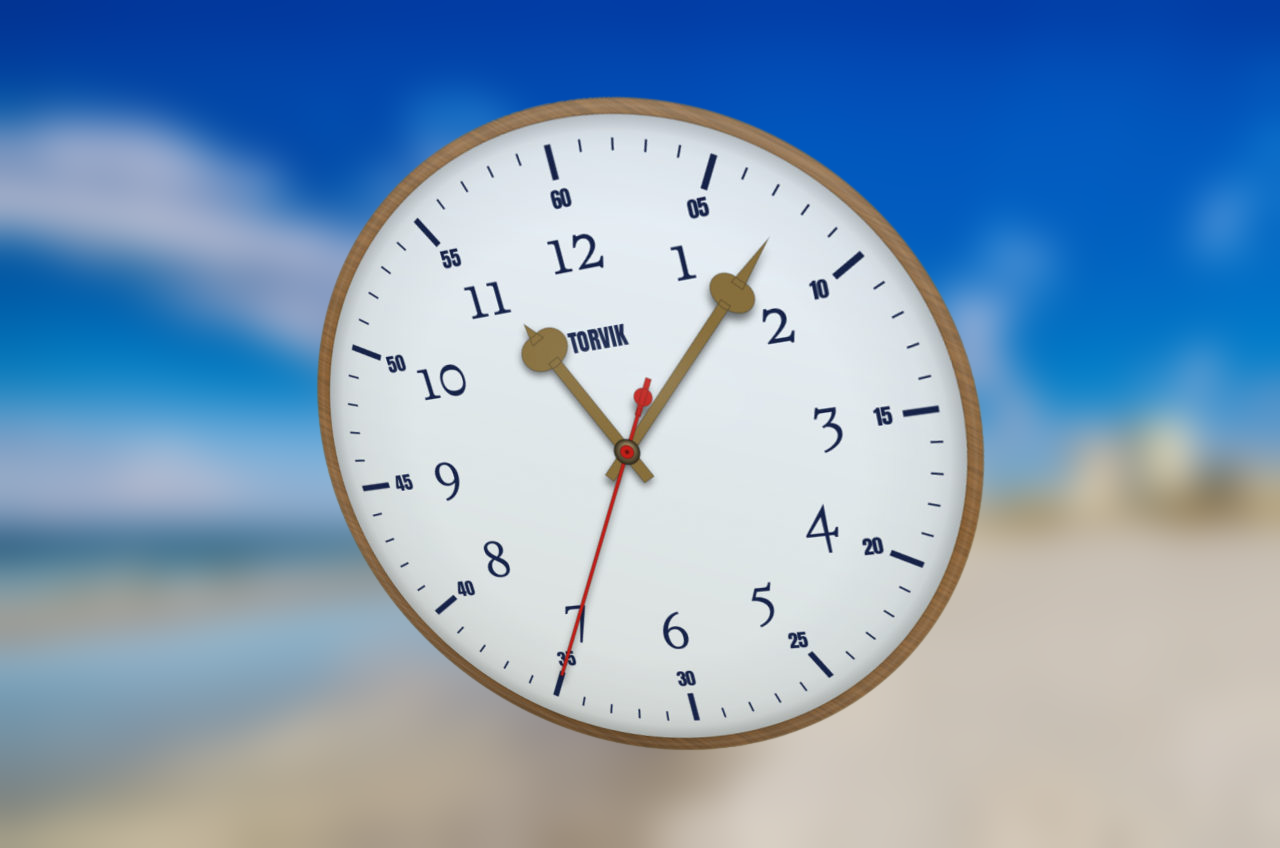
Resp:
11:07:35
